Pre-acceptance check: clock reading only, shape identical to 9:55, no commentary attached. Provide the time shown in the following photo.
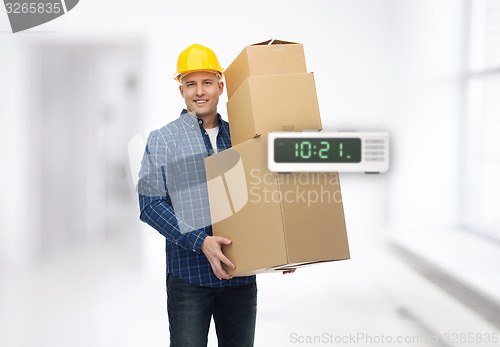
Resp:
10:21
